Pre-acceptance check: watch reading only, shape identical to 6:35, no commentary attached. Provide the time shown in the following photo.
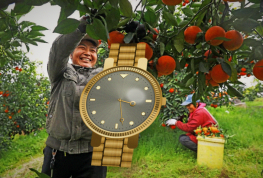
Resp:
3:28
